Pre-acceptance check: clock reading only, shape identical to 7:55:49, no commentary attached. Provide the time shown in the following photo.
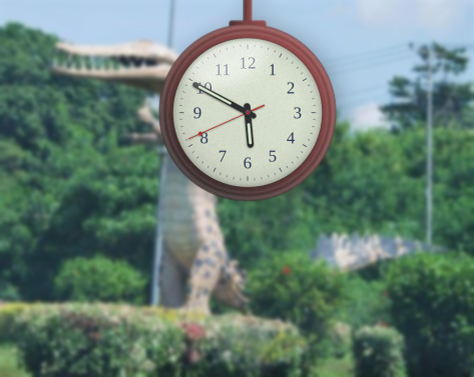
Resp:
5:49:41
